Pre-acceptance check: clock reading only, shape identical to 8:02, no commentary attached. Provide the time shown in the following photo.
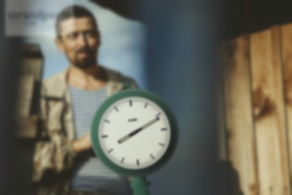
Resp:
8:11
